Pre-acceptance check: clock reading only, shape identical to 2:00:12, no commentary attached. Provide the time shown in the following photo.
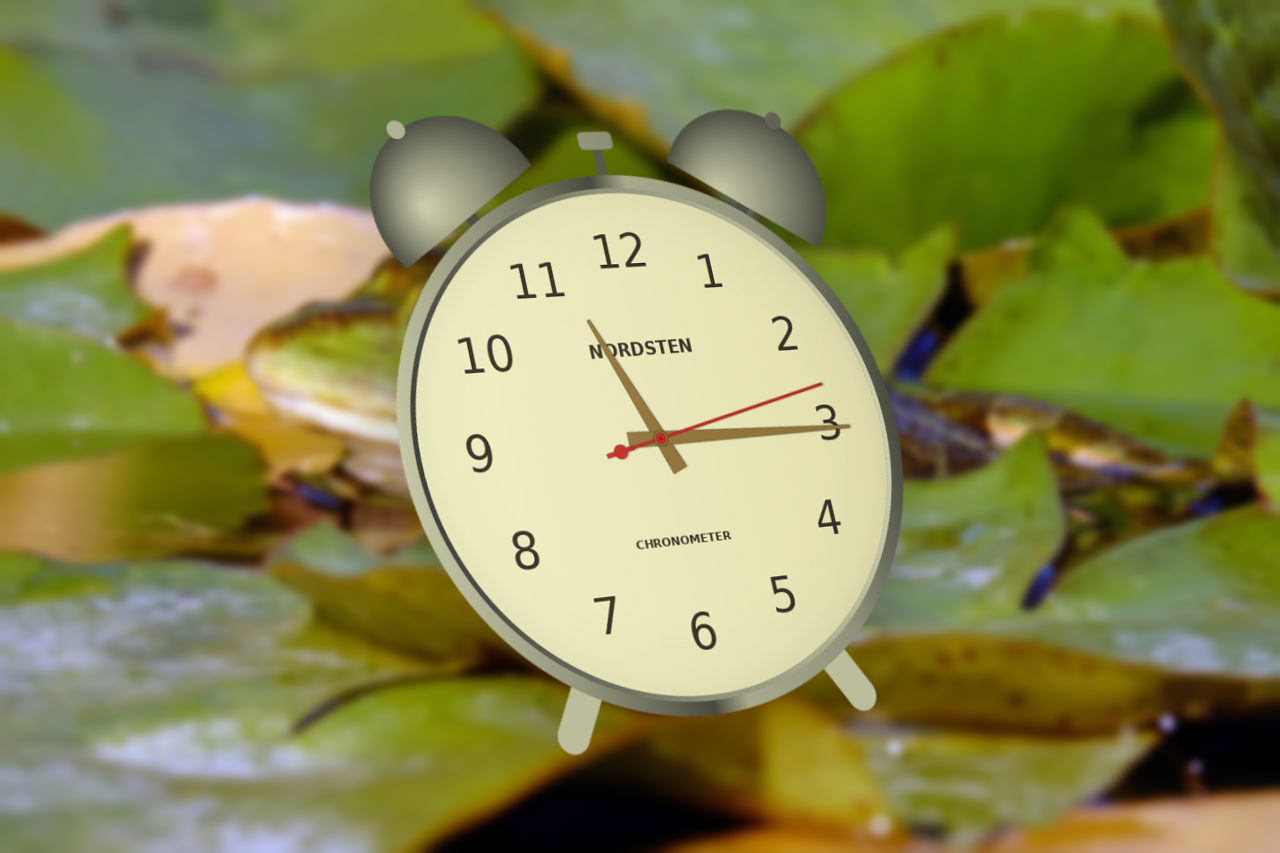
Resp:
11:15:13
